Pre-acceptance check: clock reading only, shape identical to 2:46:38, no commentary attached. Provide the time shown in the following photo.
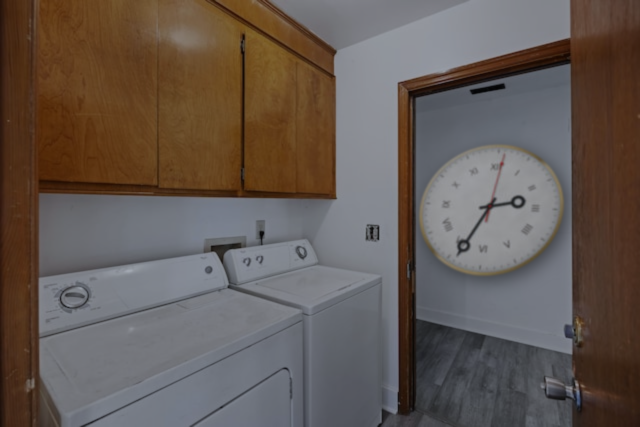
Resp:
2:34:01
